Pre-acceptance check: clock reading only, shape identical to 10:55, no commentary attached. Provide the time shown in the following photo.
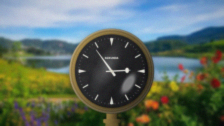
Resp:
2:54
